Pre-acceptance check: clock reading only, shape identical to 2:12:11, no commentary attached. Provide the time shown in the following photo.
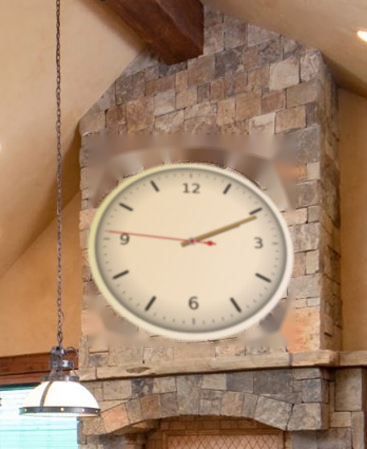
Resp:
2:10:46
